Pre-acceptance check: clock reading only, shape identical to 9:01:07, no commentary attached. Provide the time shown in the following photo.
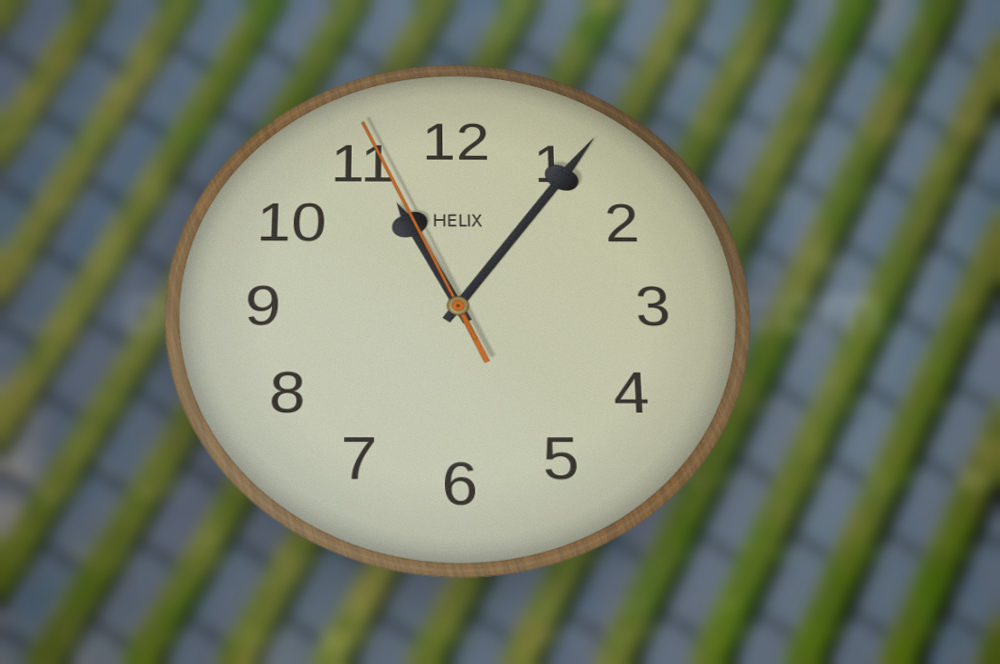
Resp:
11:05:56
